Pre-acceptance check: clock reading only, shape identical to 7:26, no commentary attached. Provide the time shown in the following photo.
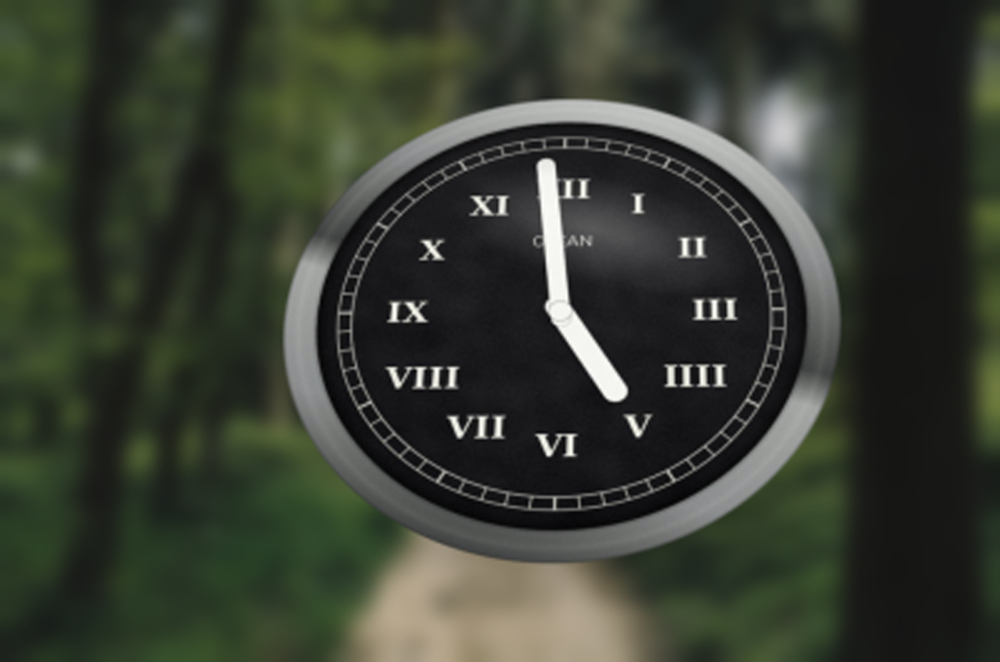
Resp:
4:59
